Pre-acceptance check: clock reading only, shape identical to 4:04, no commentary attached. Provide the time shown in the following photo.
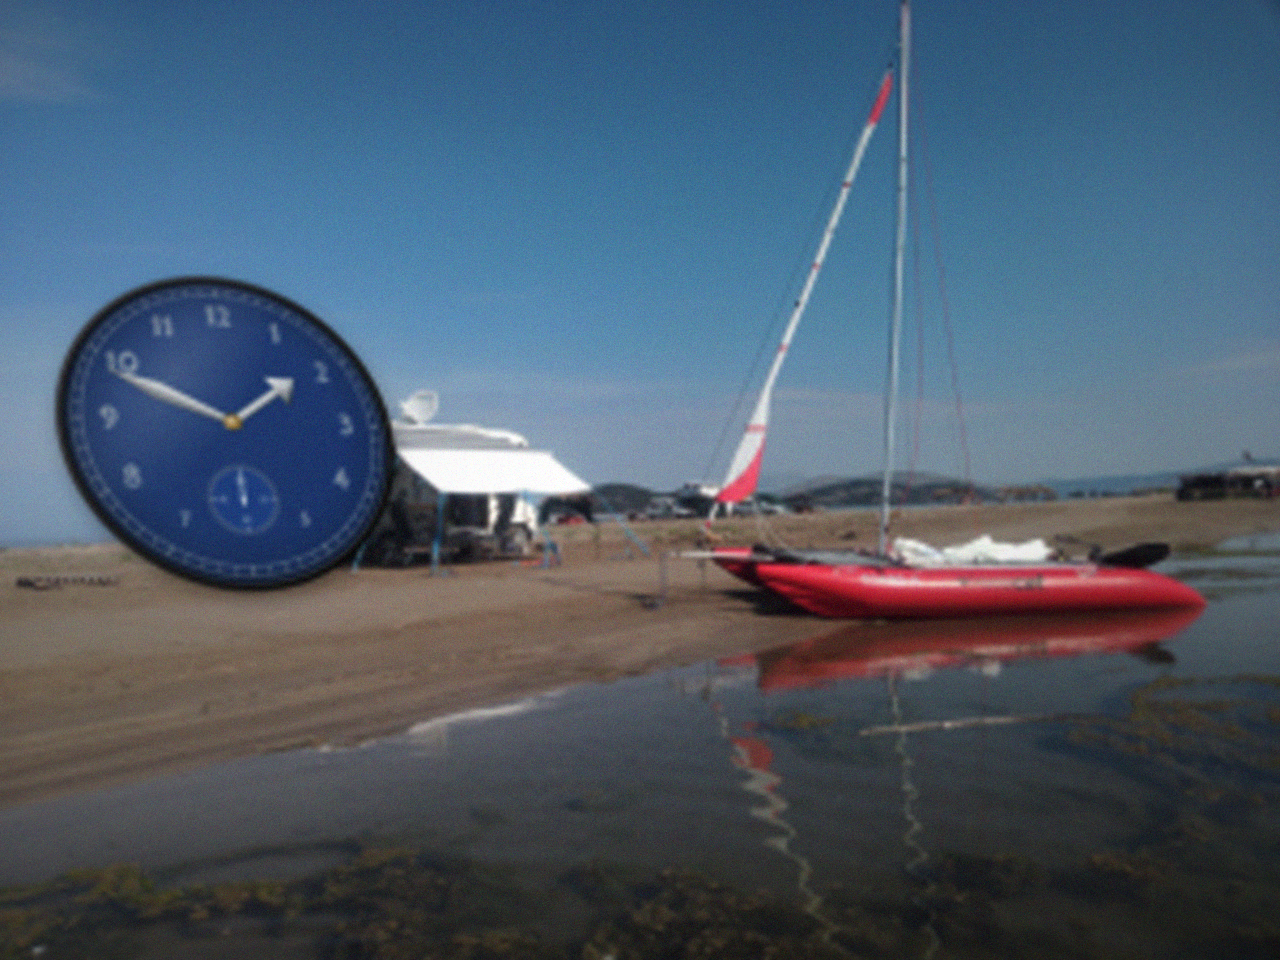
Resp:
1:49
